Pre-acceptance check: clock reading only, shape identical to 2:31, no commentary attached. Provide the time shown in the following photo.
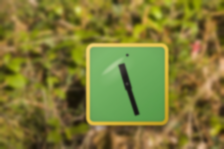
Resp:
11:27
